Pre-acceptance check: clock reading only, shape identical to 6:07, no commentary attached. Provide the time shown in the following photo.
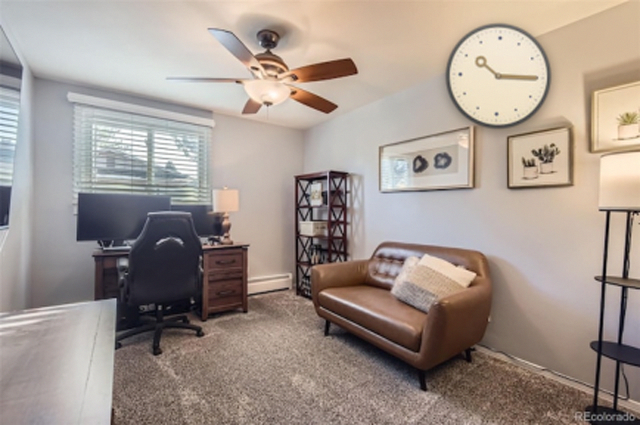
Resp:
10:15
